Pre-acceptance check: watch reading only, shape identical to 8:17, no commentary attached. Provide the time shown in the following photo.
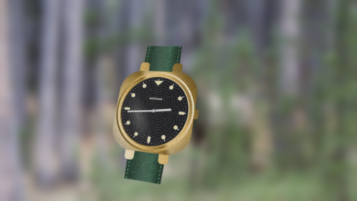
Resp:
2:44
